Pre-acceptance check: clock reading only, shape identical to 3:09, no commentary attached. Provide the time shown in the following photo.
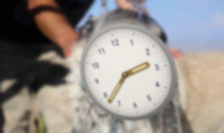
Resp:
2:38
